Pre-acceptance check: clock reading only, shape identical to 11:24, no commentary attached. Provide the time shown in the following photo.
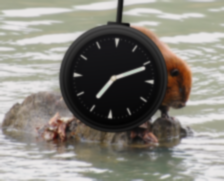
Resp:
7:11
